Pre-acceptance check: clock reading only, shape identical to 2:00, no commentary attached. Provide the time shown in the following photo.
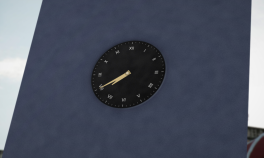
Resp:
7:40
